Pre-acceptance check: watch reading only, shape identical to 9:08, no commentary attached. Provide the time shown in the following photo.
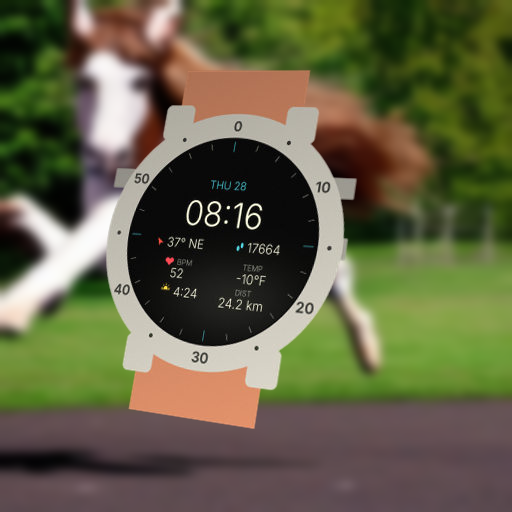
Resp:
8:16
